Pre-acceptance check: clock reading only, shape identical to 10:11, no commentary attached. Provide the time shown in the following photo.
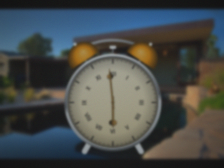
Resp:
5:59
